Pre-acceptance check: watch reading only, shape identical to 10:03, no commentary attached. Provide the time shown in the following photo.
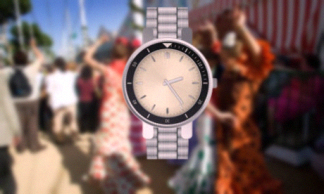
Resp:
2:24
